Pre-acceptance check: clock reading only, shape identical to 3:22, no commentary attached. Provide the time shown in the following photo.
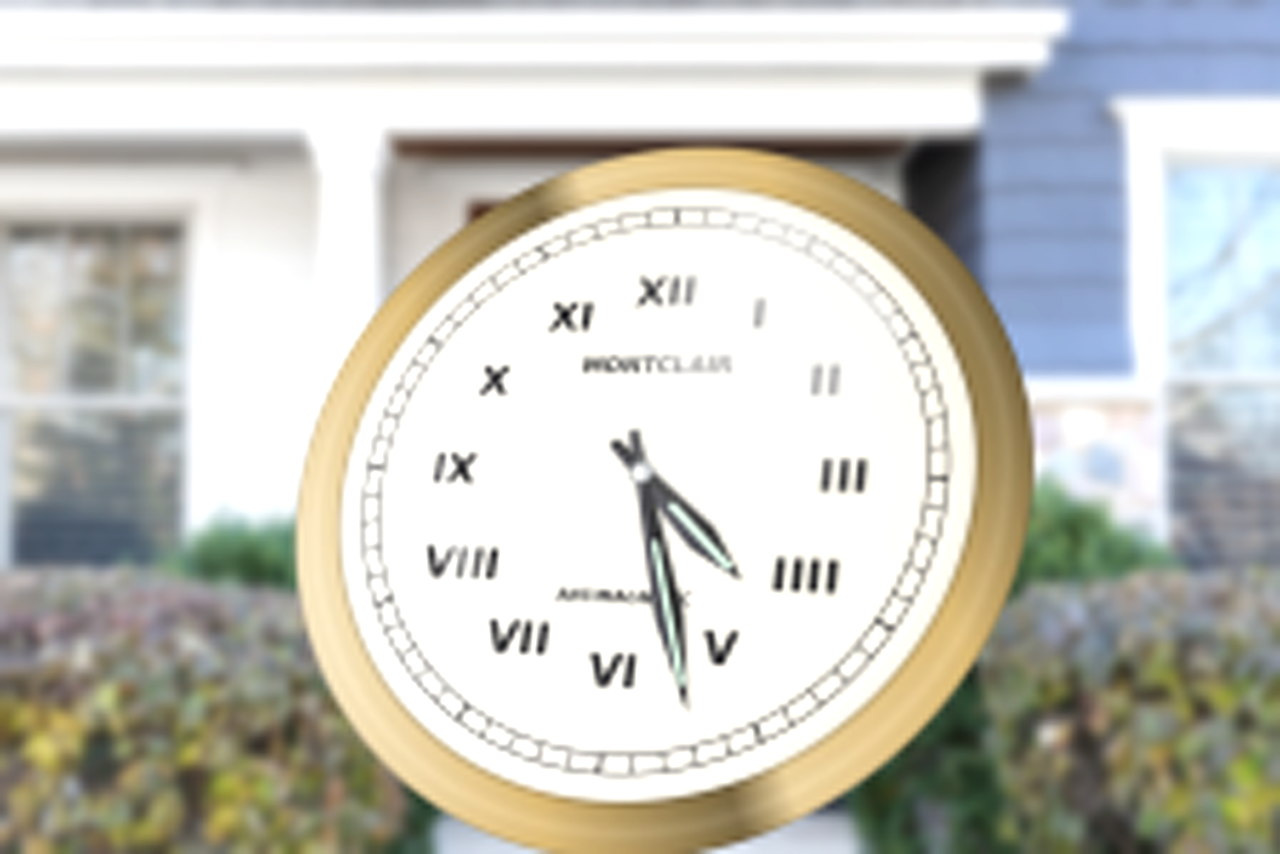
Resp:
4:27
